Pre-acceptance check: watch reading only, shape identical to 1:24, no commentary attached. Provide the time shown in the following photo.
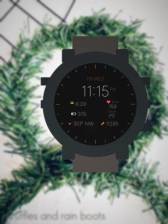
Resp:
11:15
